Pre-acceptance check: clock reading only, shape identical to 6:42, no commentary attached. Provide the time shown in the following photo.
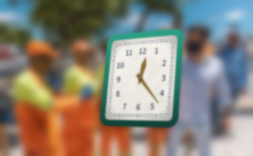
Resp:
12:23
